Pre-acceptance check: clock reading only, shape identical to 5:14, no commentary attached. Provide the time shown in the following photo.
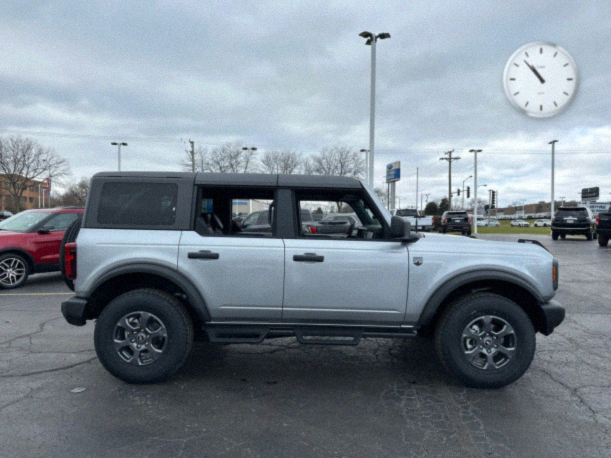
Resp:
10:53
